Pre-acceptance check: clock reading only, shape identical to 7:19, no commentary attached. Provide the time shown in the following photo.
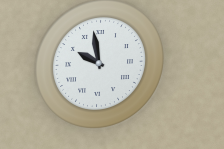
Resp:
9:58
